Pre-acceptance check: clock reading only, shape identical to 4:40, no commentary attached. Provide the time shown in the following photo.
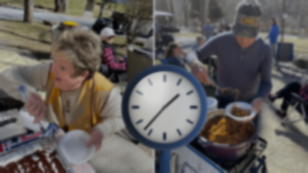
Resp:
1:37
